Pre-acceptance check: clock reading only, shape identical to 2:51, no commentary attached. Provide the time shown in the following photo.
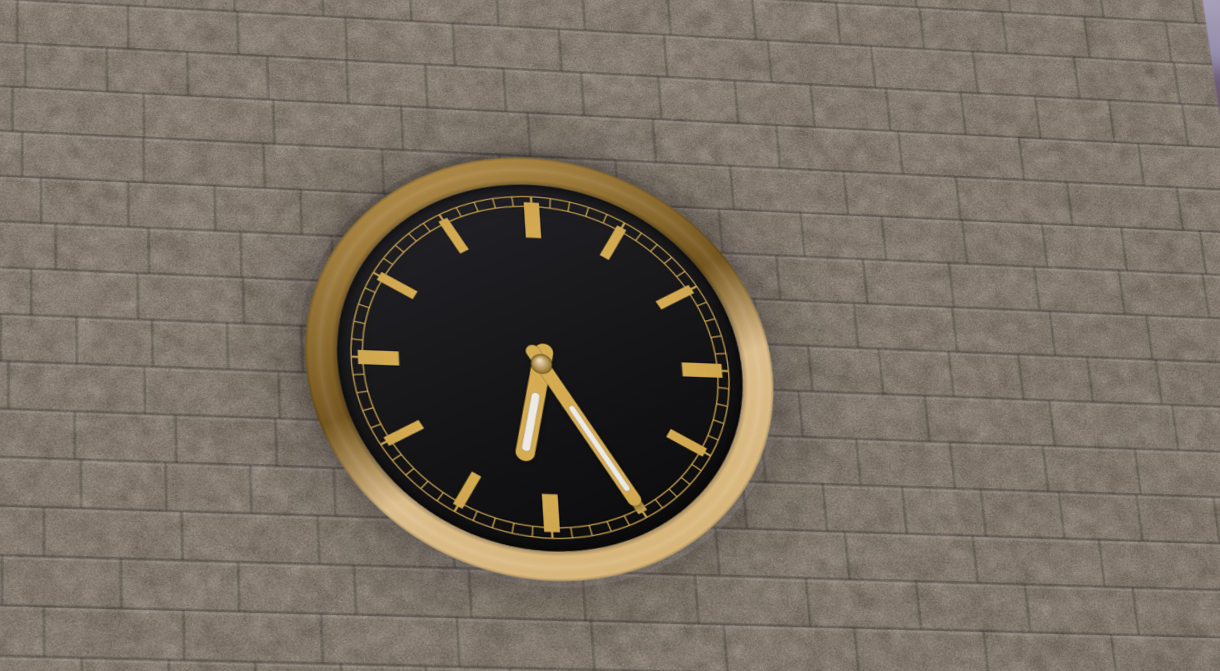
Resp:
6:25
